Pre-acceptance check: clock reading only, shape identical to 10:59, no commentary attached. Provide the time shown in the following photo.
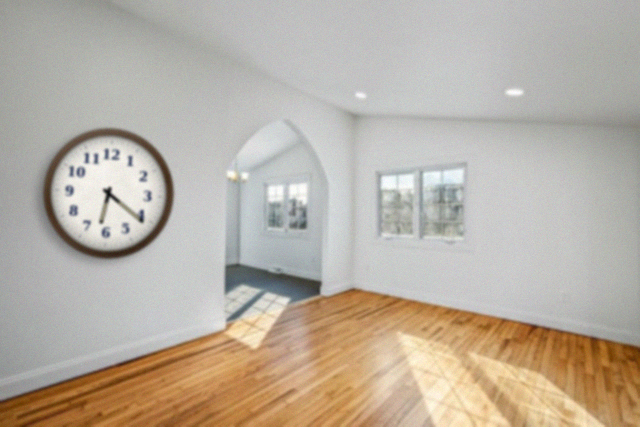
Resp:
6:21
